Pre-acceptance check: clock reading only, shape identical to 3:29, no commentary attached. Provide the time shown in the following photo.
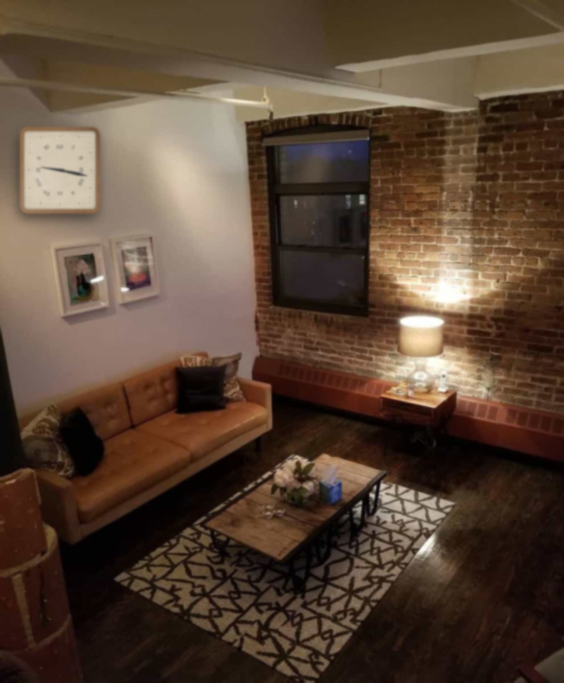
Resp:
9:17
